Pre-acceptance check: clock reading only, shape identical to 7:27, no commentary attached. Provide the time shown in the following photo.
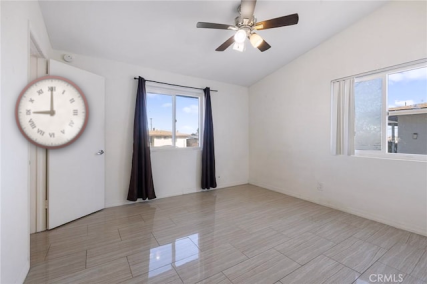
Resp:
9:00
